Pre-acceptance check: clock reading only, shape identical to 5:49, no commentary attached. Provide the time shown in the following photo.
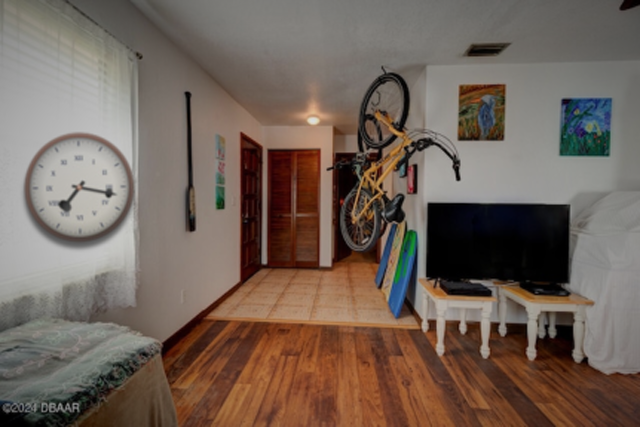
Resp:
7:17
